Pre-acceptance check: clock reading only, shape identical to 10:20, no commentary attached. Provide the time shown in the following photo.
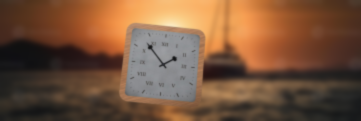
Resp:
1:53
